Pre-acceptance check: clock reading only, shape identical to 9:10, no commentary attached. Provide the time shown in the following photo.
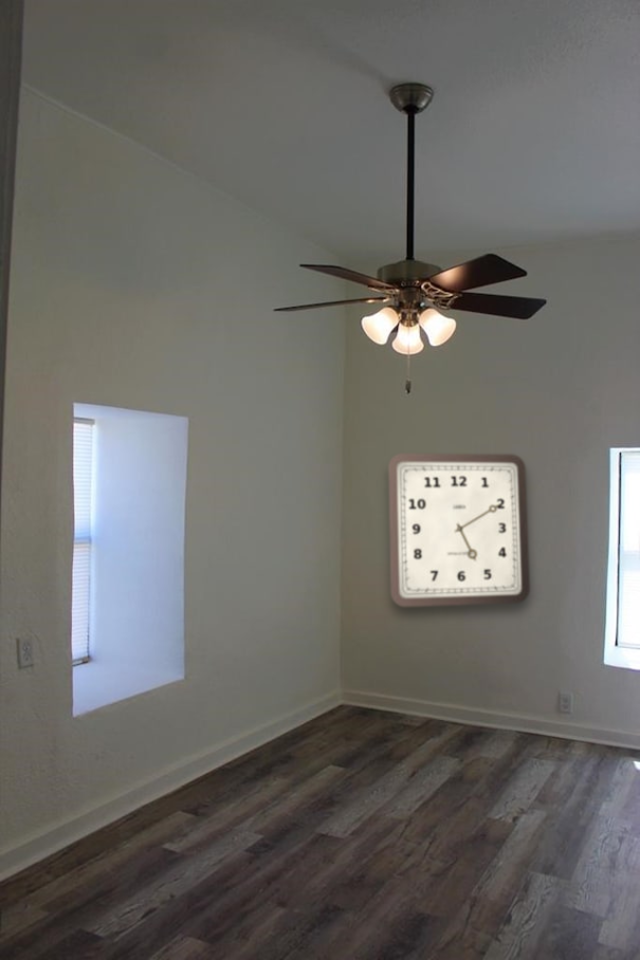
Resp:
5:10
